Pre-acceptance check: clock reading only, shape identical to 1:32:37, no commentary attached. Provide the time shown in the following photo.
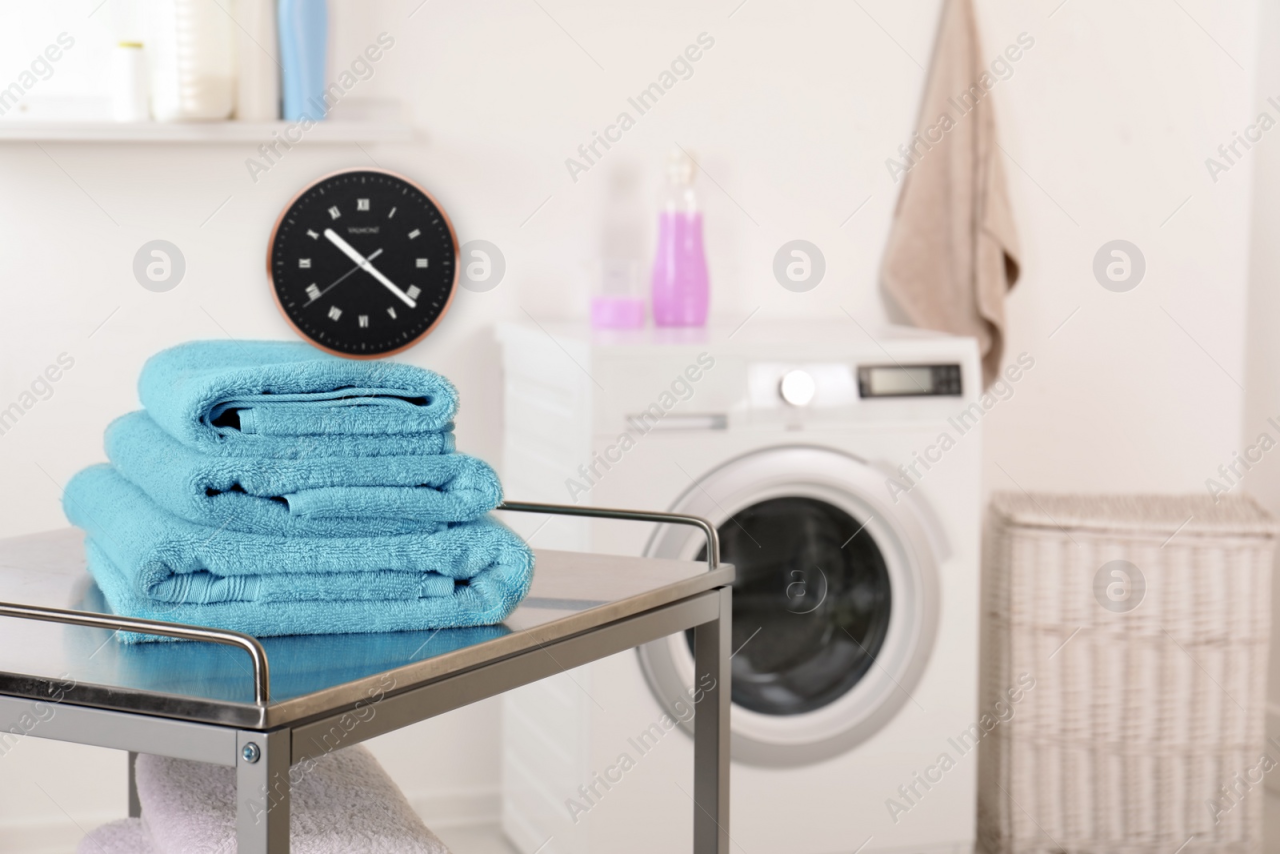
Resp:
10:21:39
